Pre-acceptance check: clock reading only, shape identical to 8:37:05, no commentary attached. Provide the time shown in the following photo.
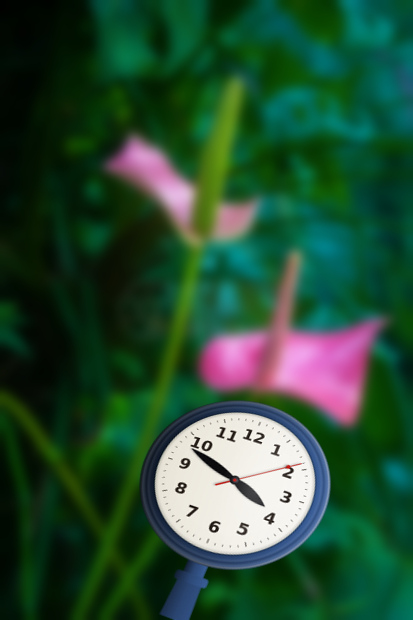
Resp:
3:48:09
